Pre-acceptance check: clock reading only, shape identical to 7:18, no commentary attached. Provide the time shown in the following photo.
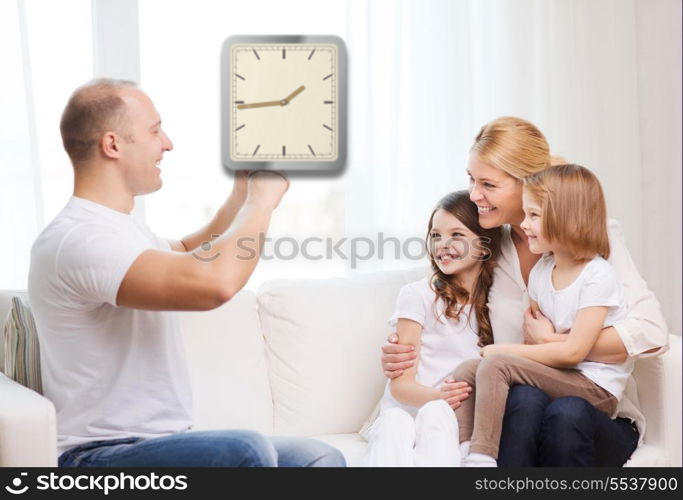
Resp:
1:44
